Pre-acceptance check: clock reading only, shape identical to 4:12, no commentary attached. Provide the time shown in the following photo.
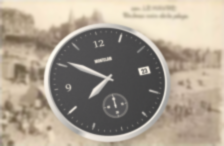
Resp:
7:51
